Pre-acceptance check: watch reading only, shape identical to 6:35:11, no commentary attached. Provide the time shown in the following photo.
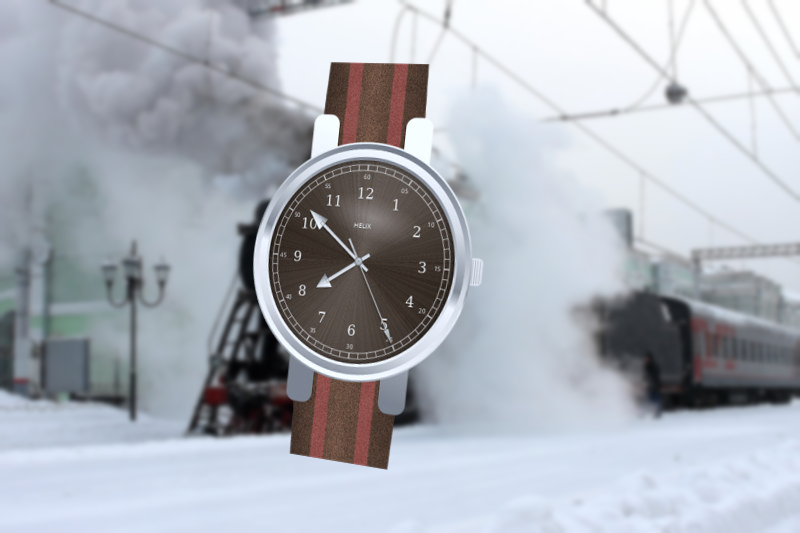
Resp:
7:51:25
